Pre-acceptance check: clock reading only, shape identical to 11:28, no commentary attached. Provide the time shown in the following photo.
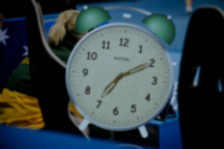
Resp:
7:10
